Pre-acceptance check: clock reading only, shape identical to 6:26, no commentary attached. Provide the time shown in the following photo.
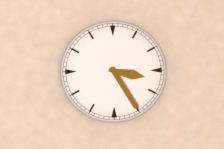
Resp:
3:25
